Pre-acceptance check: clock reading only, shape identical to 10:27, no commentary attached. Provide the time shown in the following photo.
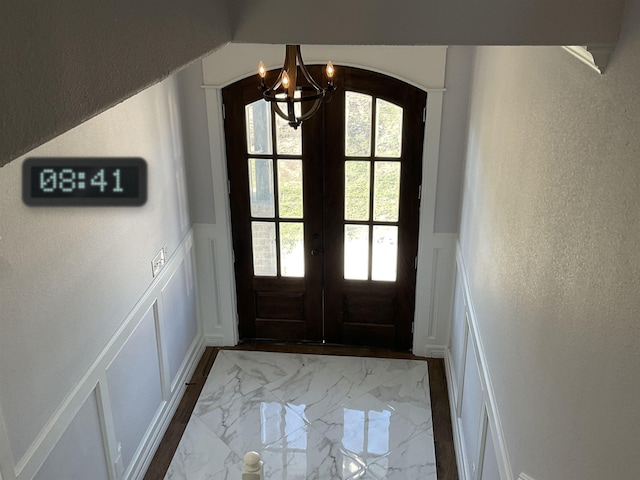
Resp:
8:41
